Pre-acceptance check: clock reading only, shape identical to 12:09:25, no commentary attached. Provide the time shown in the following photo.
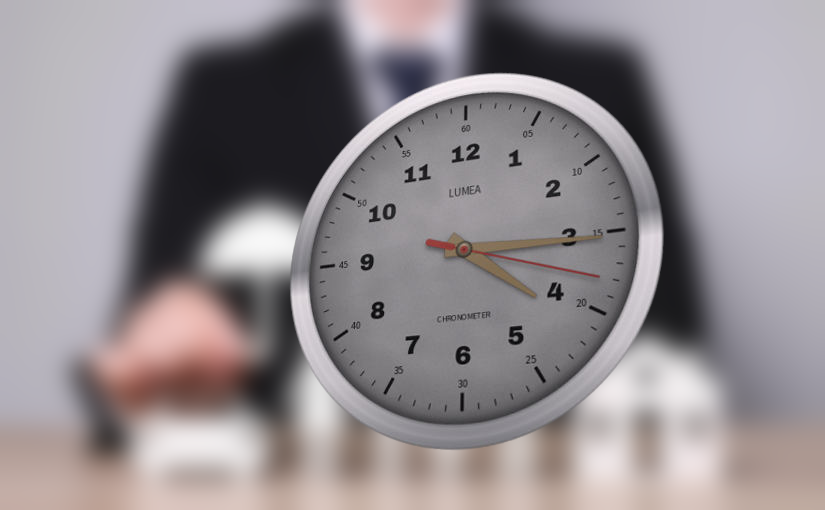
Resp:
4:15:18
